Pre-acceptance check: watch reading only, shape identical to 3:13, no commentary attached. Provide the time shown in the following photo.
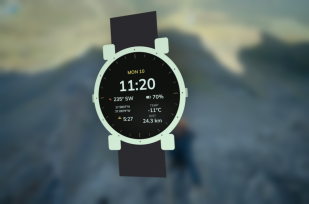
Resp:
11:20
